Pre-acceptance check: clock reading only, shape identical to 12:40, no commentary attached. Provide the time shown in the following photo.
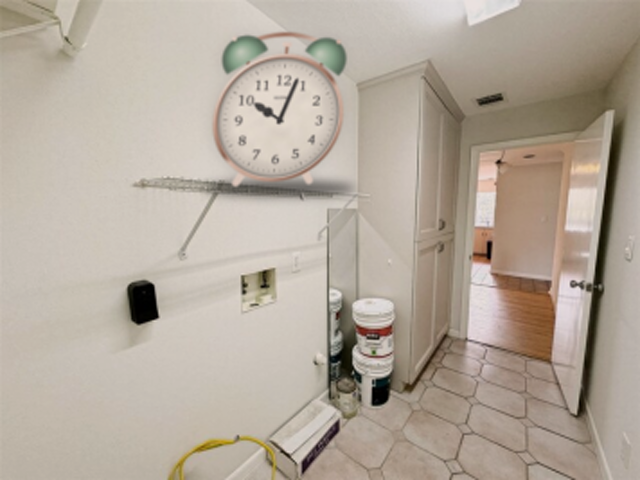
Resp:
10:03
